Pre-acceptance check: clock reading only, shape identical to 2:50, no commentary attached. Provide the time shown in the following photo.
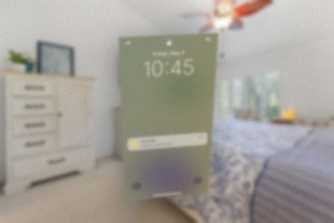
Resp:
10:45
